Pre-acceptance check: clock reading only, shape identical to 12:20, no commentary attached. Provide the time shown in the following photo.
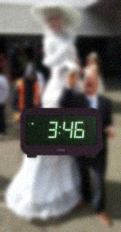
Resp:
3:46
